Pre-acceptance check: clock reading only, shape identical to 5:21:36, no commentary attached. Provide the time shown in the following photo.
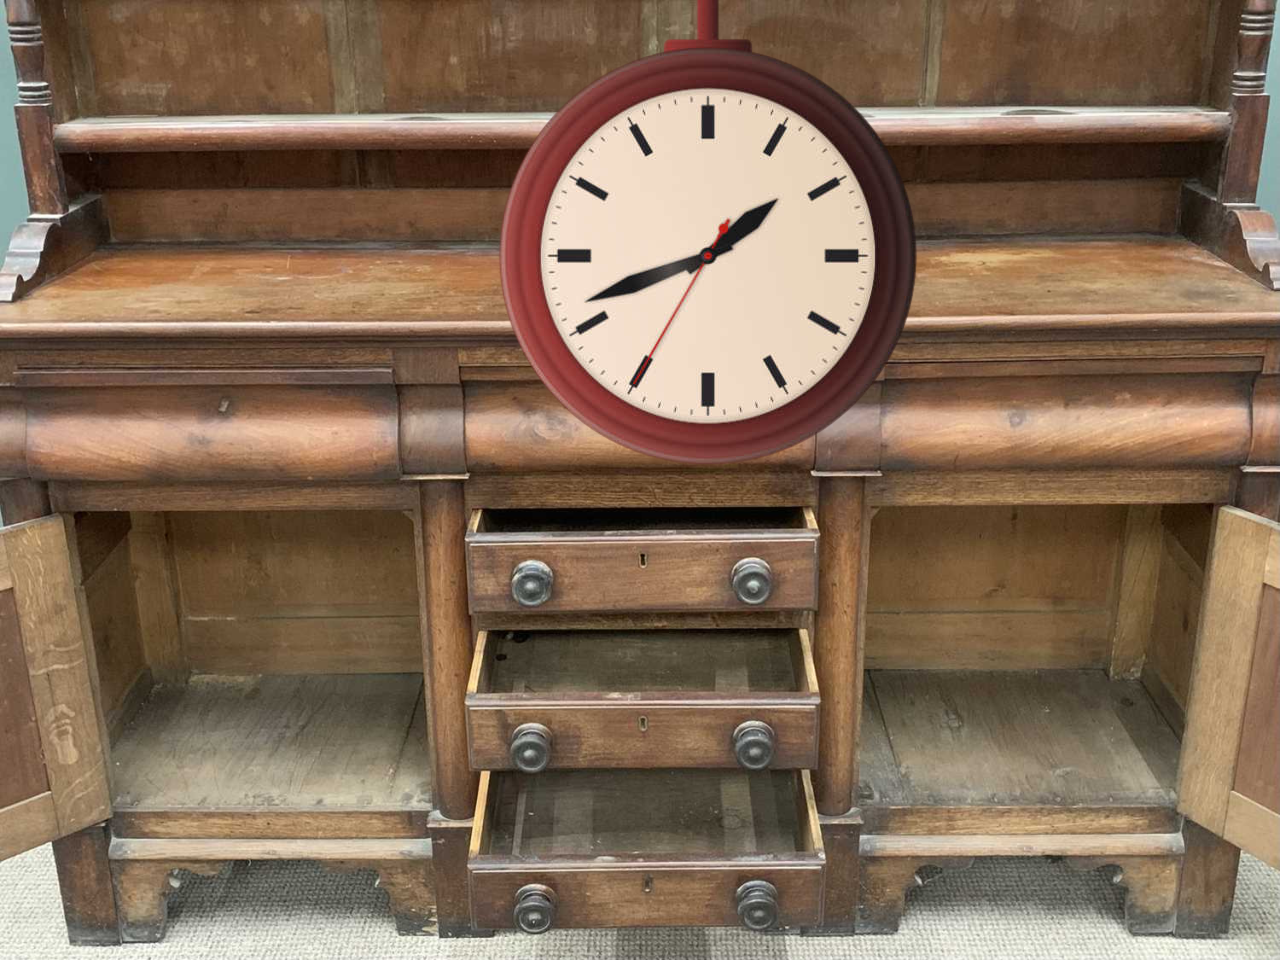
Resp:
1:41:35
